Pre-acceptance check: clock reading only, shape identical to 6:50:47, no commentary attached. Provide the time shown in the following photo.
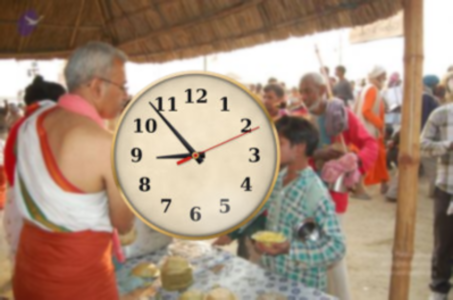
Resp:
8:53:11
